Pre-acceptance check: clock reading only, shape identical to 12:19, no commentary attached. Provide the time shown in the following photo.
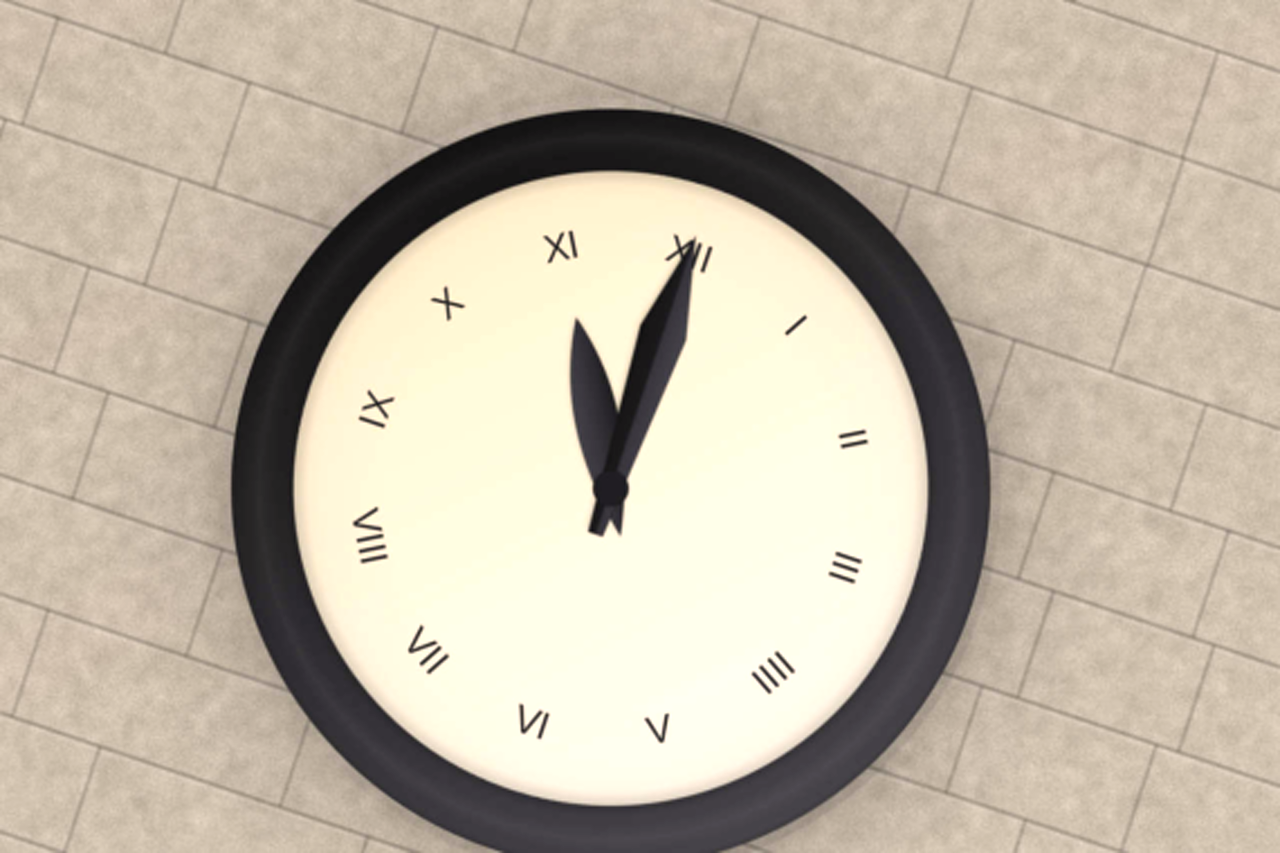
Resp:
11:00
